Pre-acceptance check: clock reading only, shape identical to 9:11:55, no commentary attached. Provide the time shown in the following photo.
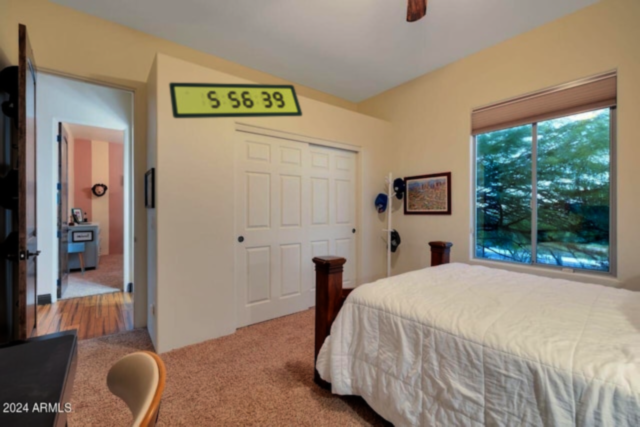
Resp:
5:56:39
